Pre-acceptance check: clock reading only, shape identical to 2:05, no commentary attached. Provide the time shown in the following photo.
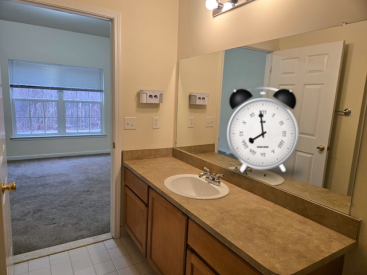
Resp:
7:59
